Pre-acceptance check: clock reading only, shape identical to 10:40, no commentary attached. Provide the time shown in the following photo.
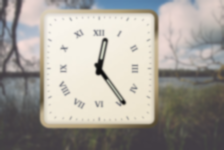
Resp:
12:24
